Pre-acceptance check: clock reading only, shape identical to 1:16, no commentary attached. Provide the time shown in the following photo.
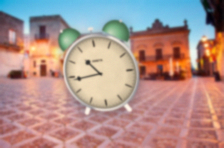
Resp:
10:44
